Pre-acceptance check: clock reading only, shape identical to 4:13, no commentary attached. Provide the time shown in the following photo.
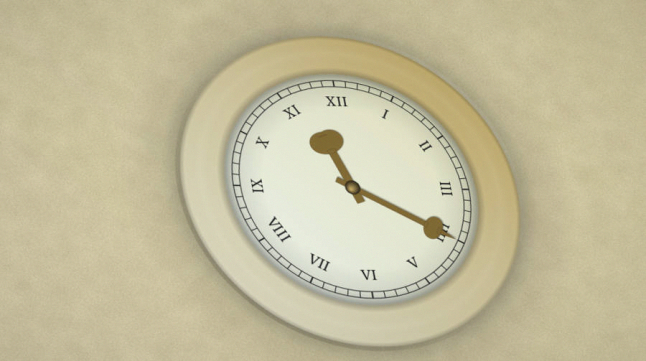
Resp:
11:20
